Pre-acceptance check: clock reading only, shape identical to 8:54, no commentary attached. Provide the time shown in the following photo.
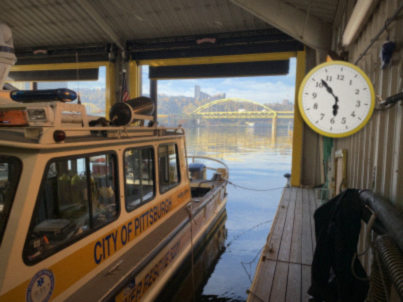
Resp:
5:52
